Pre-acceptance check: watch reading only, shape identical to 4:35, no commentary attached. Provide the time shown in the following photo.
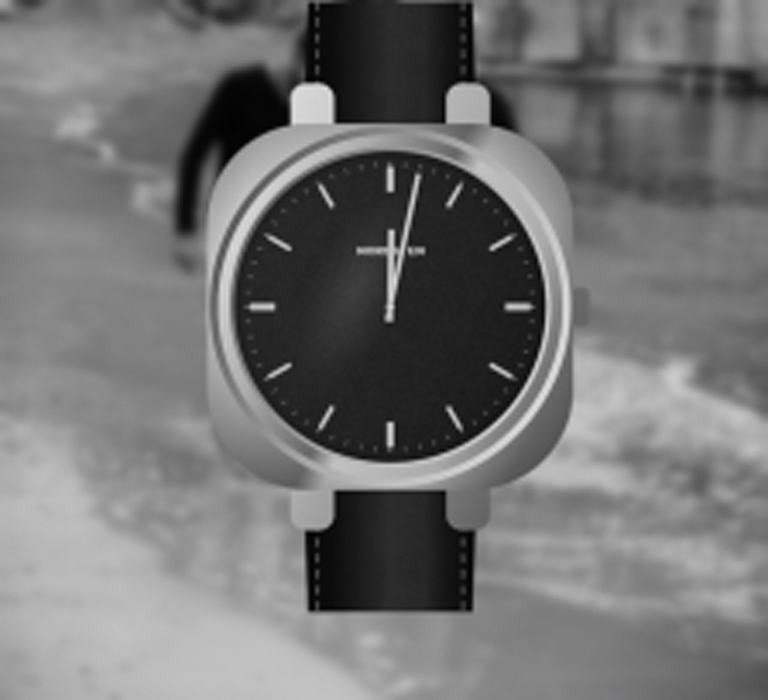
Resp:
12:02
